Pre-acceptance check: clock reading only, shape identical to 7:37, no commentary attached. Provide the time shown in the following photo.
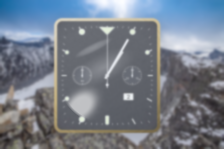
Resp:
1:05
